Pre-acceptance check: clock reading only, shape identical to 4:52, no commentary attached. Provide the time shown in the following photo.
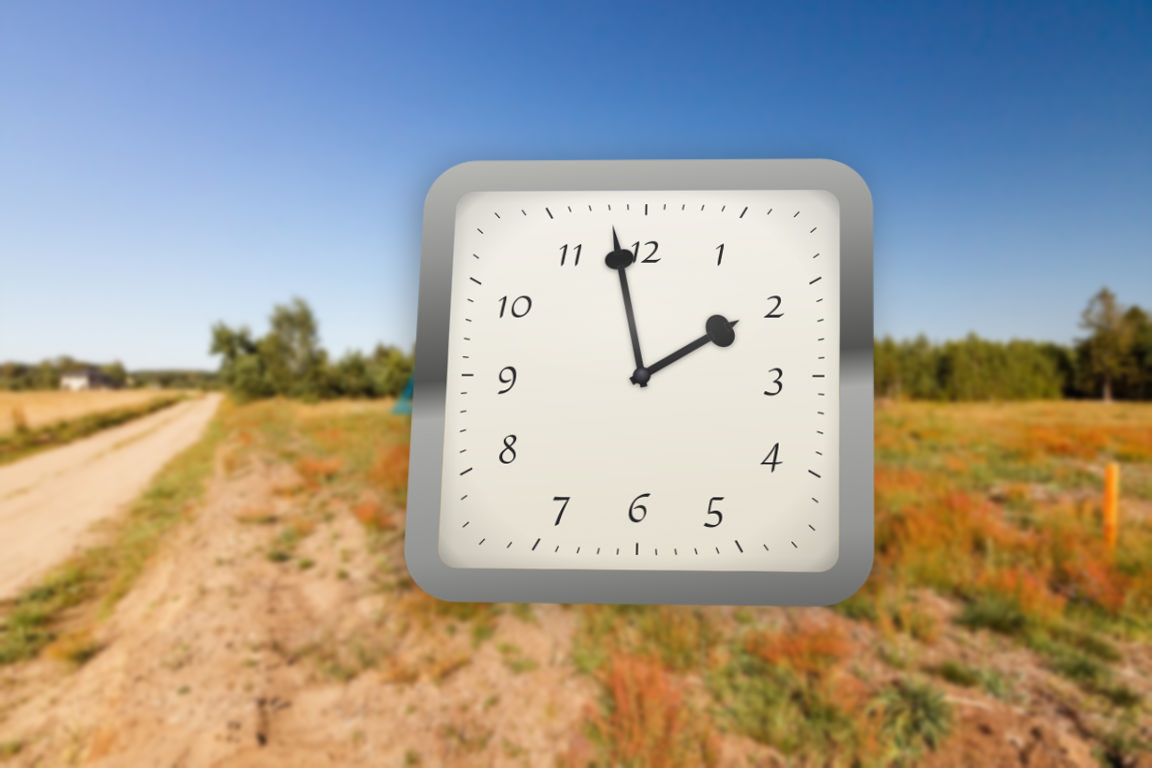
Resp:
1:58
